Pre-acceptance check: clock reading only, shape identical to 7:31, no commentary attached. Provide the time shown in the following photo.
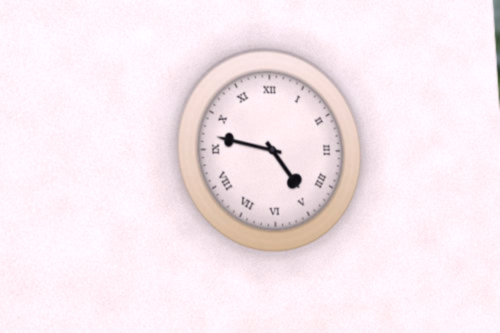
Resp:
4:47
